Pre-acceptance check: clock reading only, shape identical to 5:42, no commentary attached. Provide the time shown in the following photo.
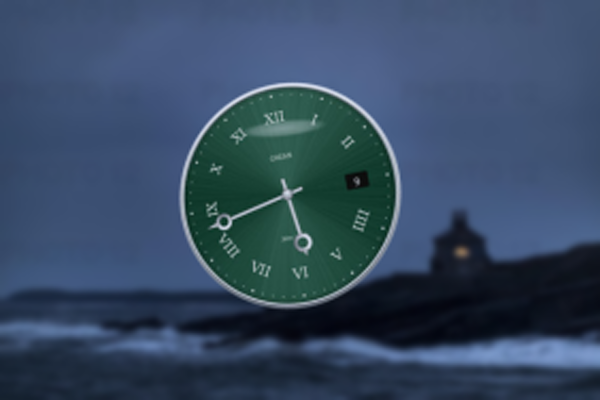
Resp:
5:43
